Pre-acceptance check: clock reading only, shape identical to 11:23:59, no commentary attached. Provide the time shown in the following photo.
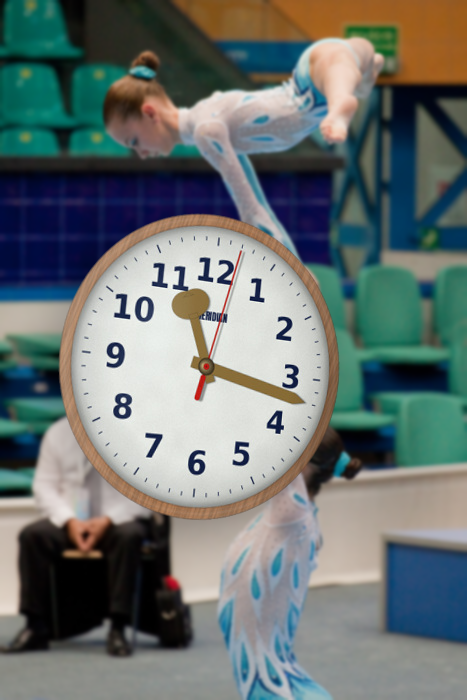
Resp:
11:17:02
